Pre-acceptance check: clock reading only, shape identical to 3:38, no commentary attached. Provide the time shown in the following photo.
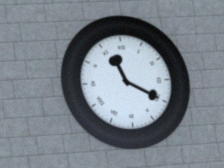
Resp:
11:20
